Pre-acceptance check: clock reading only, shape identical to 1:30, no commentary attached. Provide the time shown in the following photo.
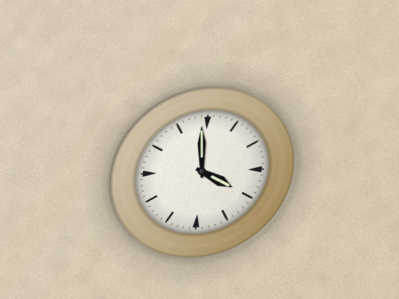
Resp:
3:59
